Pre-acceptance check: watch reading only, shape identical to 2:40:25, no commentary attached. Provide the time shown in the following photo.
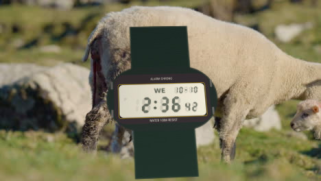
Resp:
2:36:42
